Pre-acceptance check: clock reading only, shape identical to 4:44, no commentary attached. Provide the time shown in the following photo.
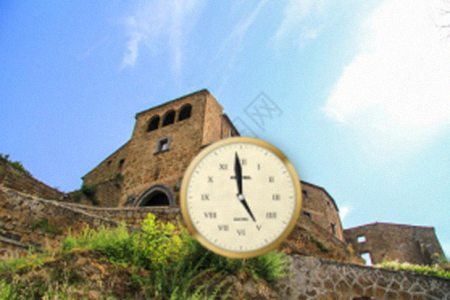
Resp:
4:59
